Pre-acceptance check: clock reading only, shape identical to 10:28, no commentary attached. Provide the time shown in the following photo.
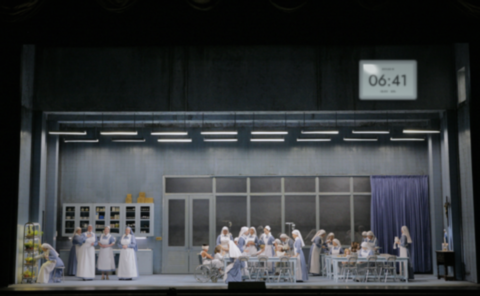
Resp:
6:41
